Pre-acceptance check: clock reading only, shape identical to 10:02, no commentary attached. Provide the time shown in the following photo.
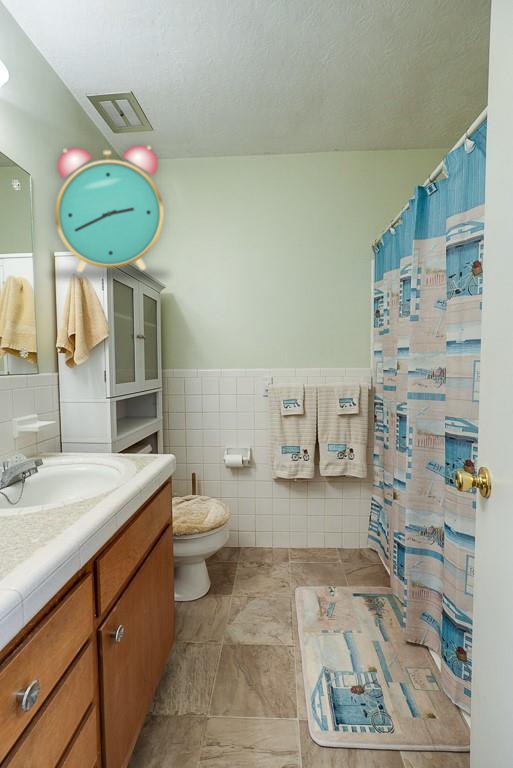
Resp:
2:41
